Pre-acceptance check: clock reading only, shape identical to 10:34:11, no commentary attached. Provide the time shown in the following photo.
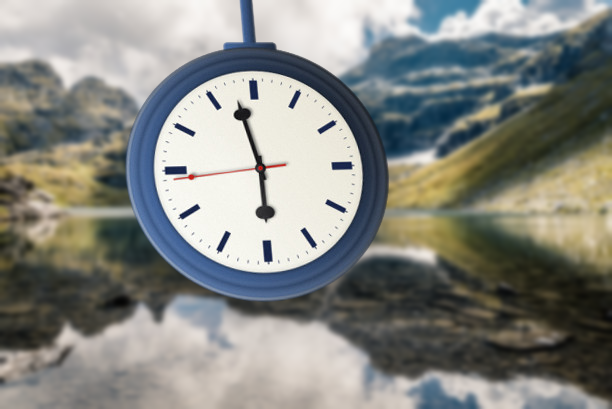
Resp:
5:57:44
